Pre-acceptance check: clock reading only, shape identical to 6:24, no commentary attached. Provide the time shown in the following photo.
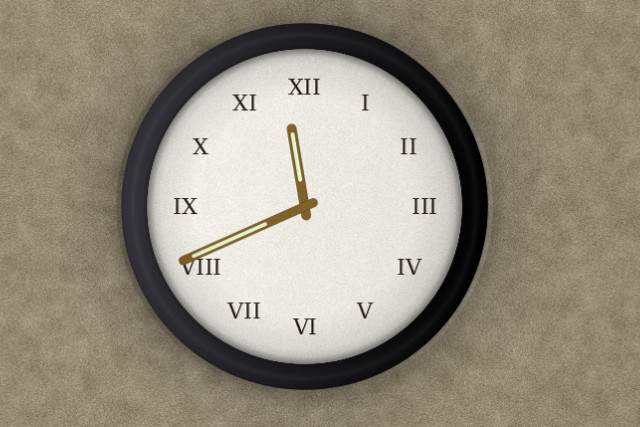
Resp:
11:41
